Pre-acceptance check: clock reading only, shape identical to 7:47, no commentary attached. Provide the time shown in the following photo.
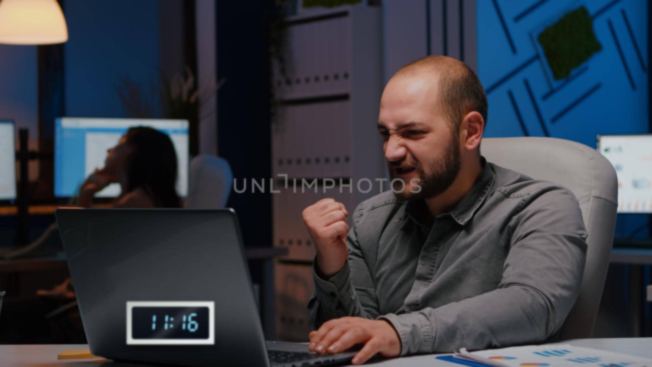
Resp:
11:16
